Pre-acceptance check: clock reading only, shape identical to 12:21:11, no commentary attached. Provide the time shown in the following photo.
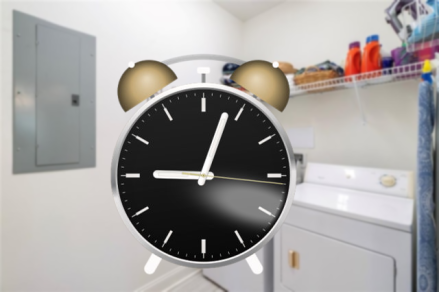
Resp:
9:03:16
